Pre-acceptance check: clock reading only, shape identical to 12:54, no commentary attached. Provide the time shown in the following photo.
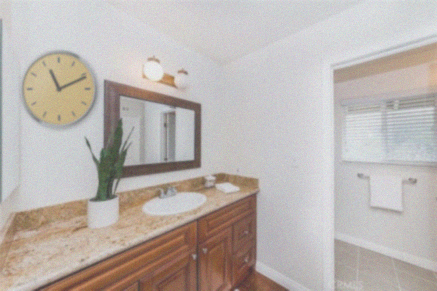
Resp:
11:11
